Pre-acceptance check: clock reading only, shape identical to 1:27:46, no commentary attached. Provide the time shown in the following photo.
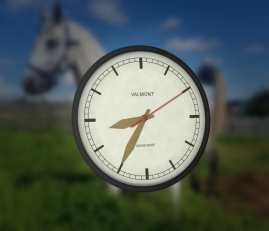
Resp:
8:35:10
